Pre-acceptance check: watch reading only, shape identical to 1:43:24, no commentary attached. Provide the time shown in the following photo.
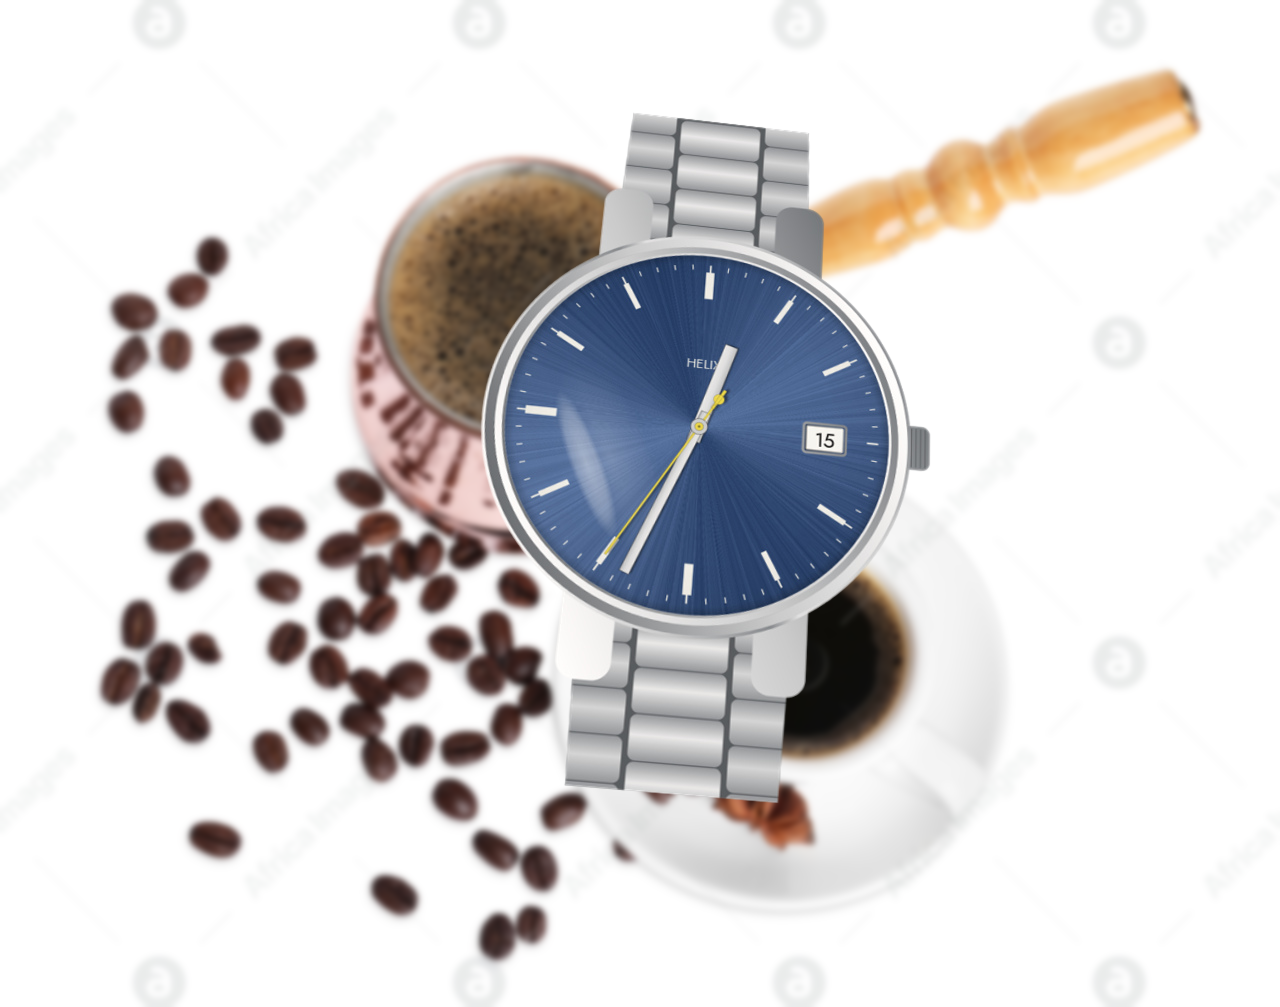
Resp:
12:33:35
